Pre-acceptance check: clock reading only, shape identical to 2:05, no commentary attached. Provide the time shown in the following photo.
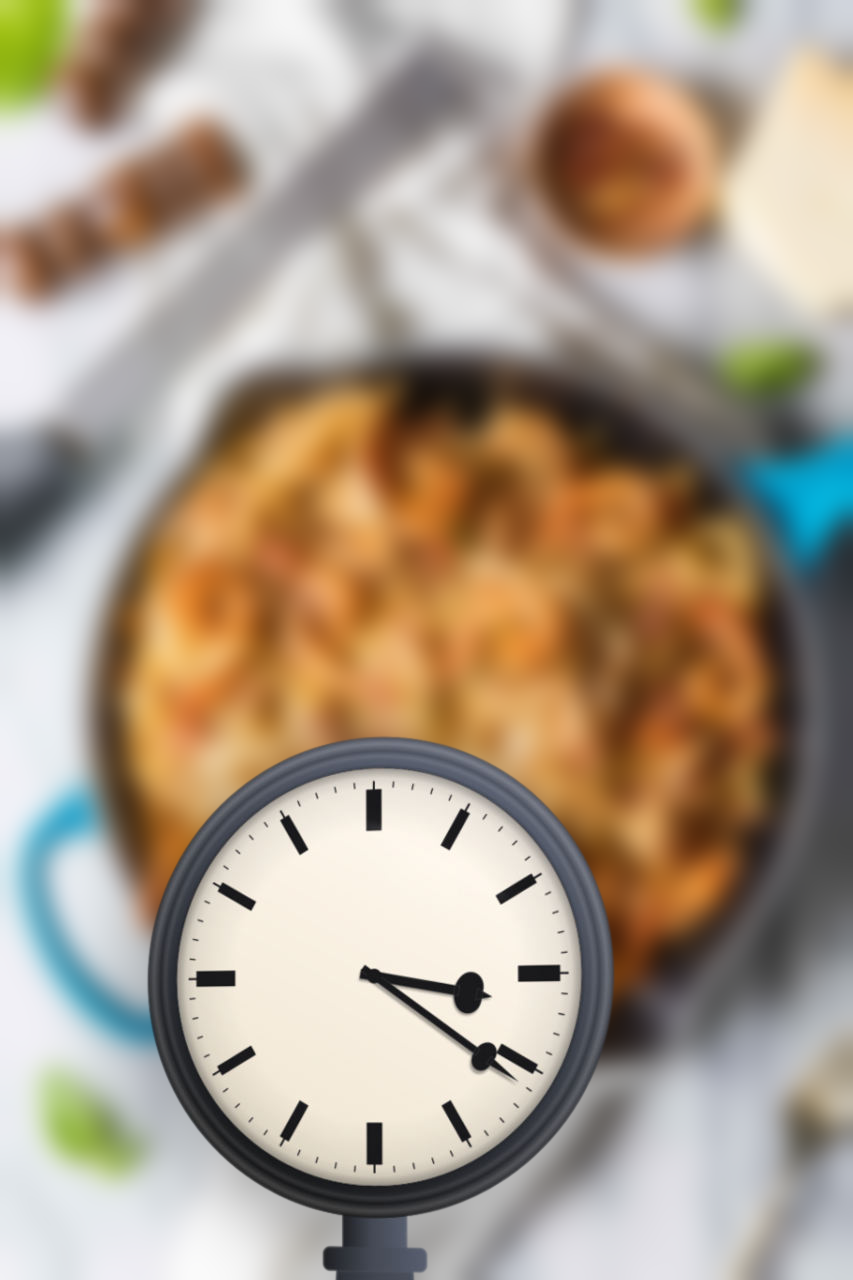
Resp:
3:21
